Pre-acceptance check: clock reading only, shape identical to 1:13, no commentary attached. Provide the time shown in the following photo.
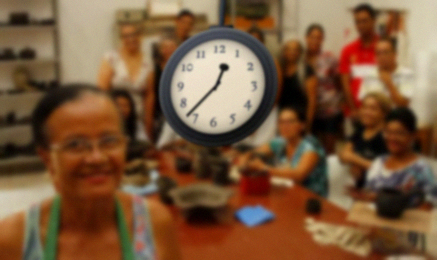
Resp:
12:37
